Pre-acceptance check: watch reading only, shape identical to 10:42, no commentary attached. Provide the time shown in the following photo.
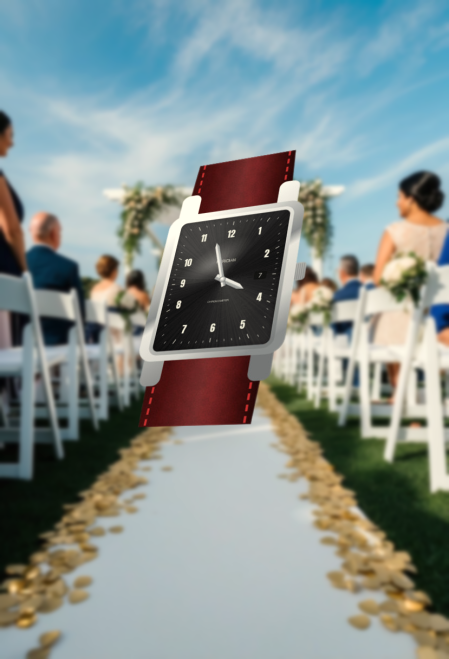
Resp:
3:57
